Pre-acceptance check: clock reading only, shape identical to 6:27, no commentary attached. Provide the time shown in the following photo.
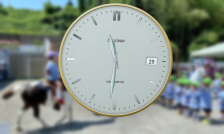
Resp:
11:31
